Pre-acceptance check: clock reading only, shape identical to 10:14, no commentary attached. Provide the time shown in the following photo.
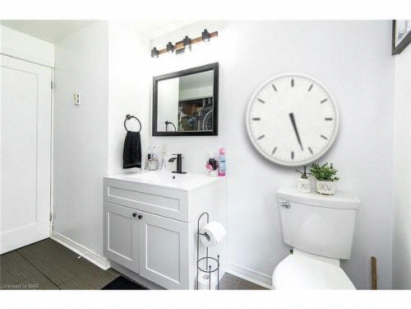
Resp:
5:27
